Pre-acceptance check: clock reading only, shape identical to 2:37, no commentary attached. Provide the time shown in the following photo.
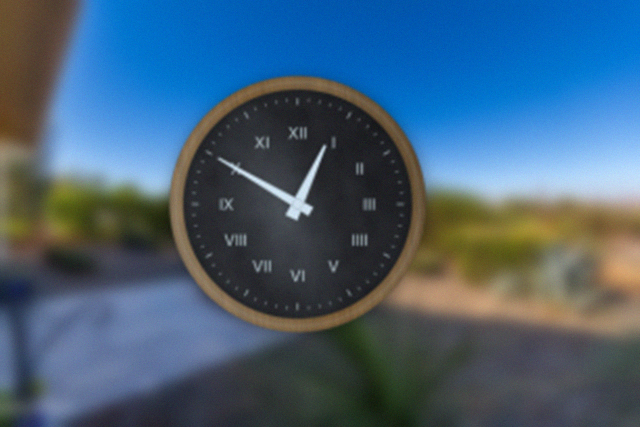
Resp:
12:50
